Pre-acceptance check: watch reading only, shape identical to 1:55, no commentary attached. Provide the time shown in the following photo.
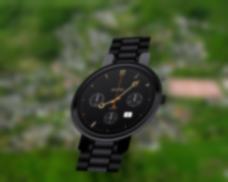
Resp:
8:07
